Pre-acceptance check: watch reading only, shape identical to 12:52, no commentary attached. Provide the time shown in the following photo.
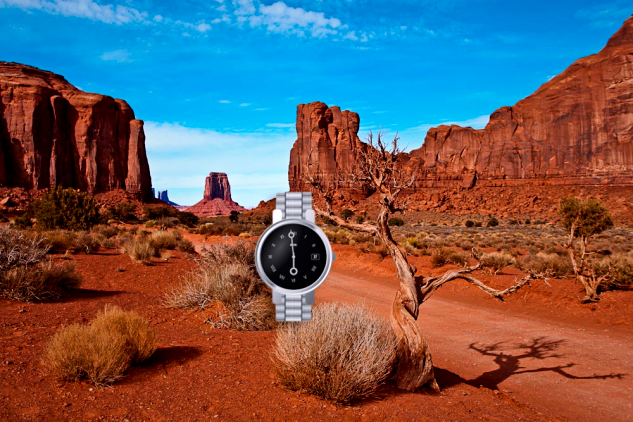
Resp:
5:59
